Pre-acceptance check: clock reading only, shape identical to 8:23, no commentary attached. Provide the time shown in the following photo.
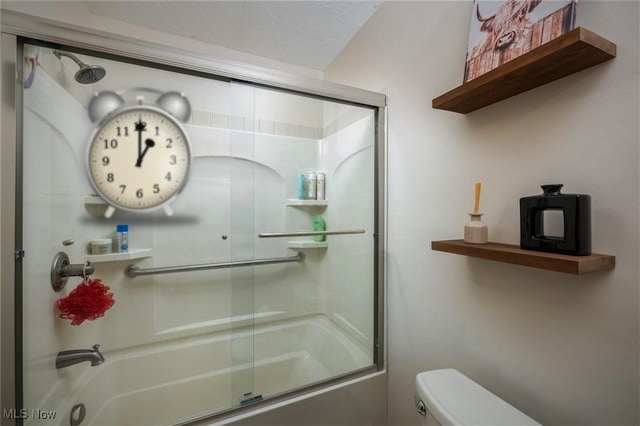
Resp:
1:00
